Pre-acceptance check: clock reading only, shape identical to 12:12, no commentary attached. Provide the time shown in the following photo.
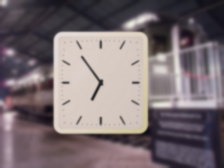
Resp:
6:54
